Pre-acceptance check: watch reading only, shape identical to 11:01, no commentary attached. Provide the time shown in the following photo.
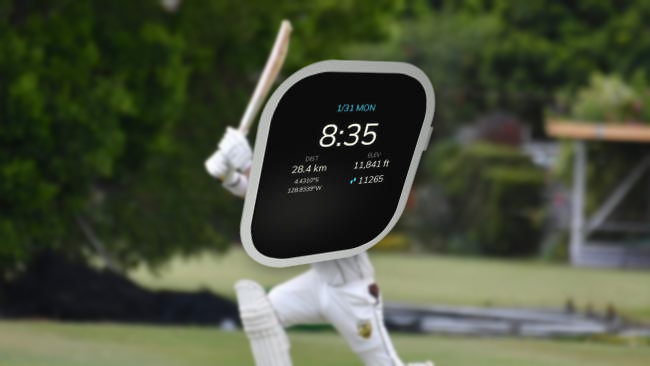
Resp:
8:35
